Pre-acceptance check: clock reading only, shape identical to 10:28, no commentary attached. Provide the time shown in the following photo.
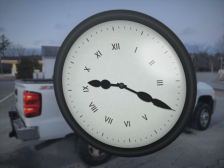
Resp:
9:20
